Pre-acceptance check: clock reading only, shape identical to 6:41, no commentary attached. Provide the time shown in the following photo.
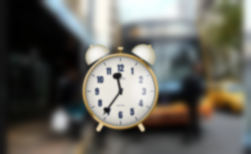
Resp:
11:36
